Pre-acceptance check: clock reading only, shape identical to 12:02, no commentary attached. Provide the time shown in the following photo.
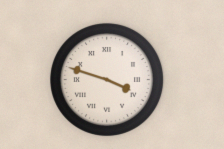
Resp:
3:48
